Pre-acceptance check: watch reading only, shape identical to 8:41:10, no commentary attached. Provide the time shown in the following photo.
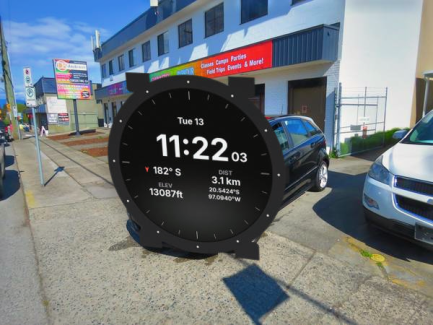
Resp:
11:22:03
